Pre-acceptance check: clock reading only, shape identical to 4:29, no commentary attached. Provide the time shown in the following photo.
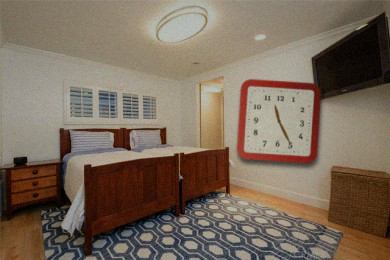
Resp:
11:25
